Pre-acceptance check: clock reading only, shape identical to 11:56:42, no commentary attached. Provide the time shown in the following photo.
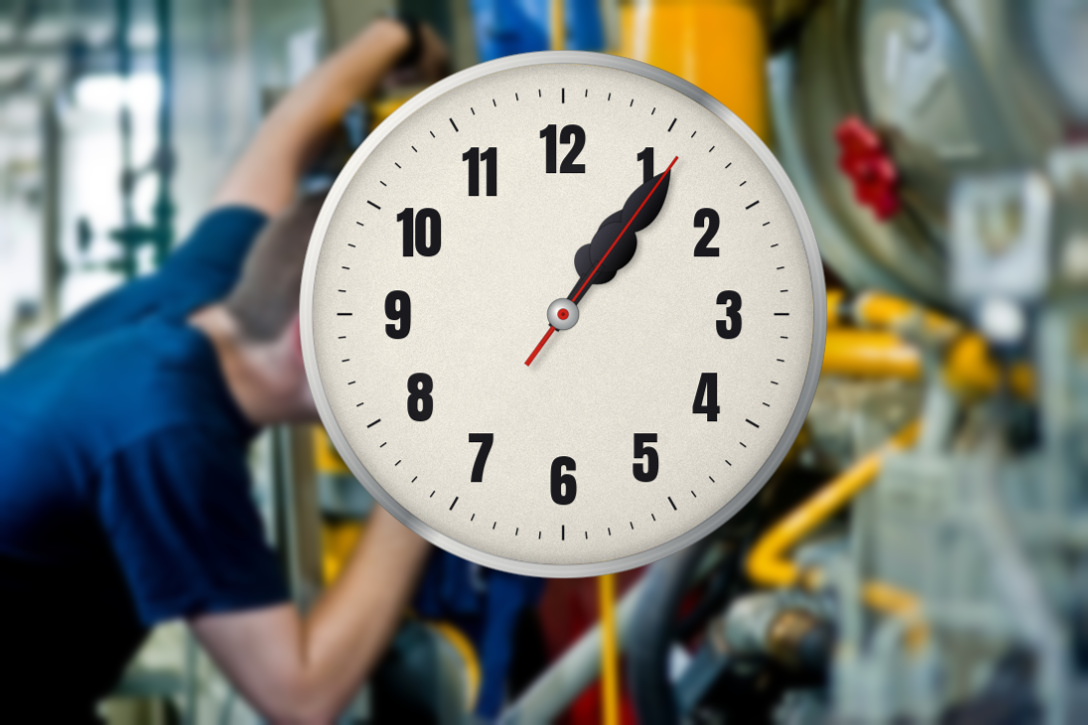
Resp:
1:06:06
